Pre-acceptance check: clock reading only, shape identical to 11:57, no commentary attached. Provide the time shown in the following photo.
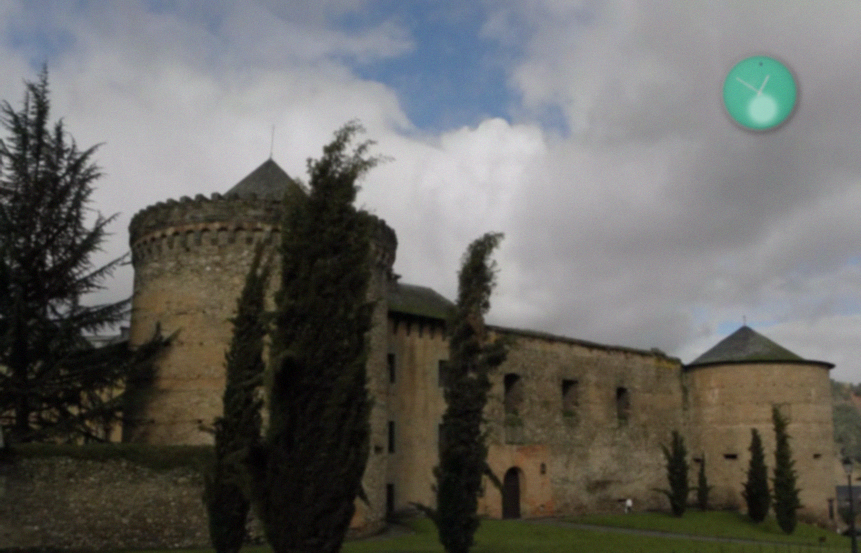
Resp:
12:50
